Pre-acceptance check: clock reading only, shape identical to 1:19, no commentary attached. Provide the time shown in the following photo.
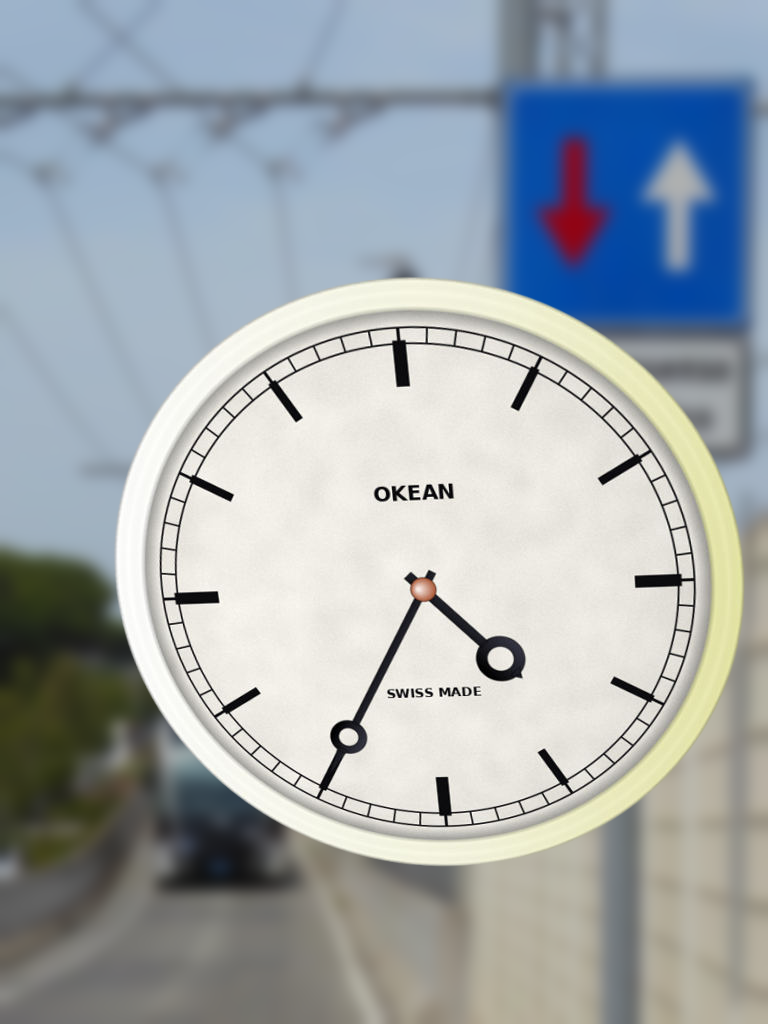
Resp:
4:35
